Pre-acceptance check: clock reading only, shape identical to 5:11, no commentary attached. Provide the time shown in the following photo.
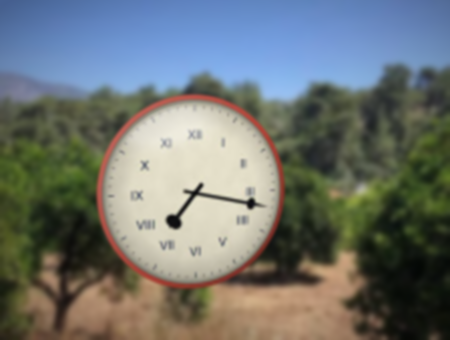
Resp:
7:17
